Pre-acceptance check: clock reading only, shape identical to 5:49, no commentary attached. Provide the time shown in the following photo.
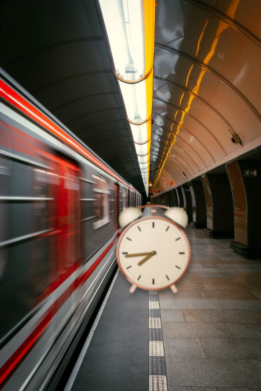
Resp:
7:44
